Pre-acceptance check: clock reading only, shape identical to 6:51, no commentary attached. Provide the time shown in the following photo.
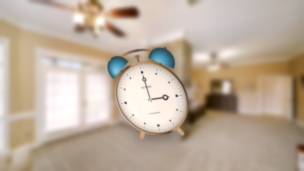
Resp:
3:00
